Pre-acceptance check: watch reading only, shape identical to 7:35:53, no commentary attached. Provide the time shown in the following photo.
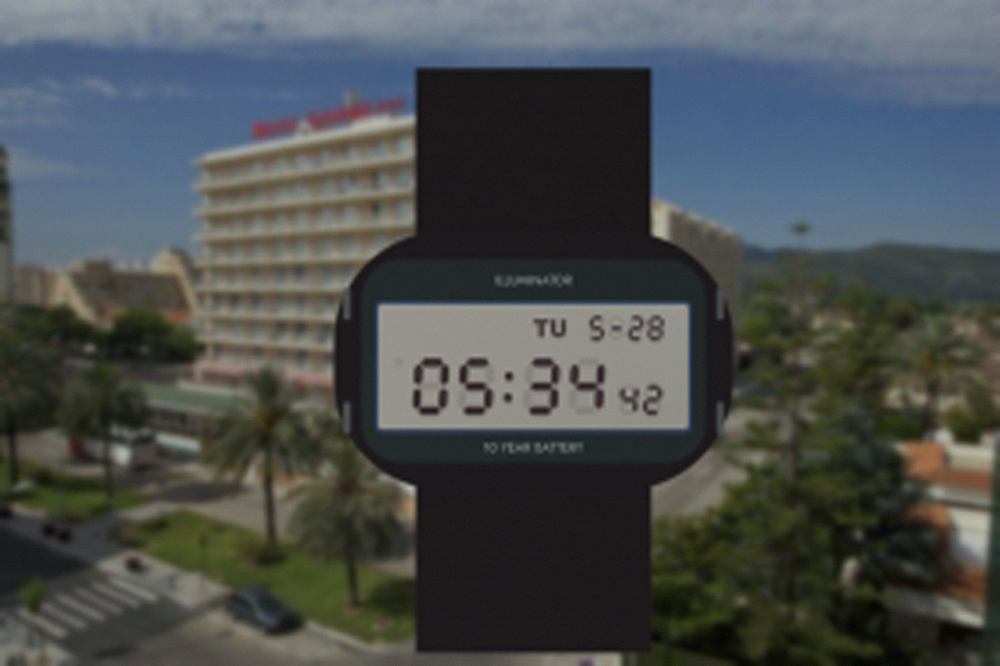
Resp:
5:34:42
